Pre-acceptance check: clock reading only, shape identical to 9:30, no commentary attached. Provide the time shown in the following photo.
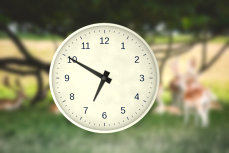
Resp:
6:50
